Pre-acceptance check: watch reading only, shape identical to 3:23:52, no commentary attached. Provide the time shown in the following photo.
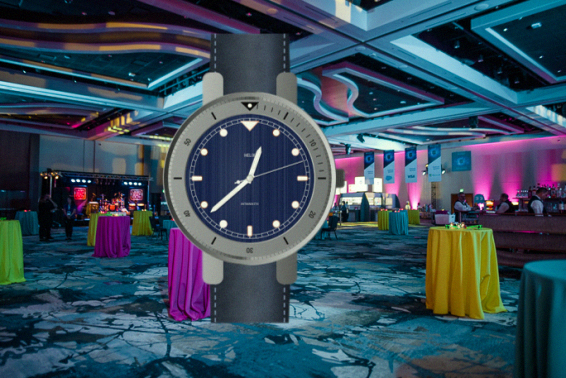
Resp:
12:38:12
